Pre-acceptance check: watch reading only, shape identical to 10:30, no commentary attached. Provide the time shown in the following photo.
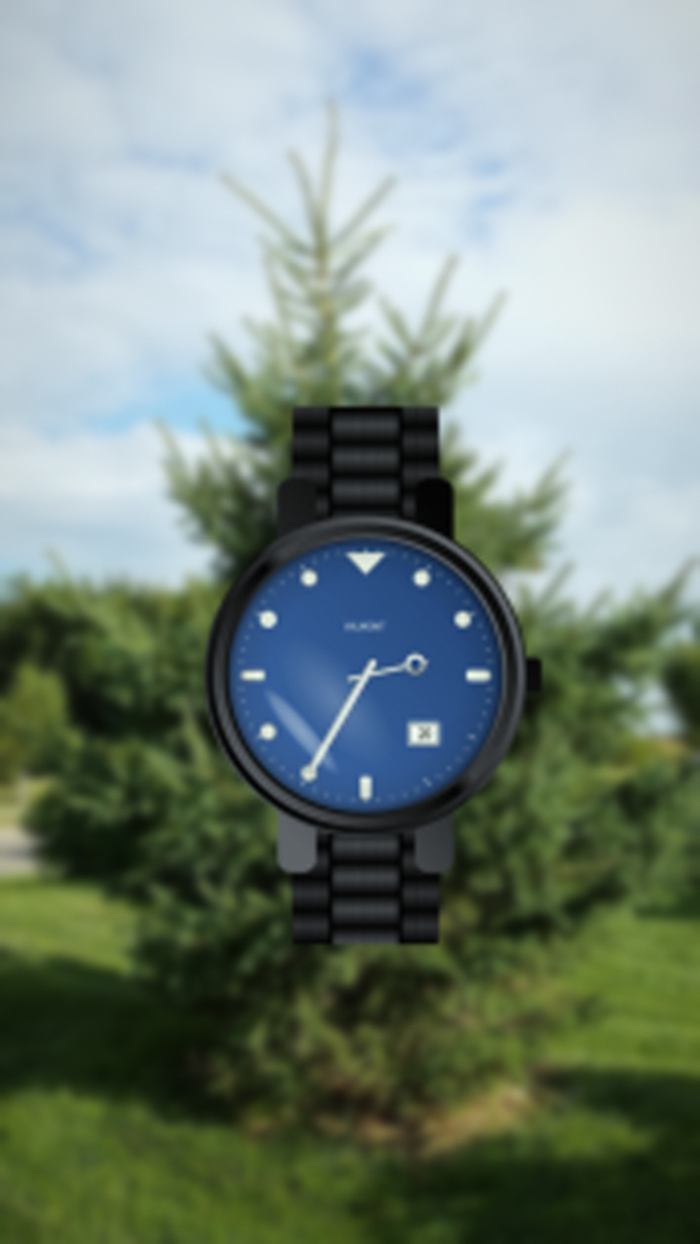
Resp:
2:35
